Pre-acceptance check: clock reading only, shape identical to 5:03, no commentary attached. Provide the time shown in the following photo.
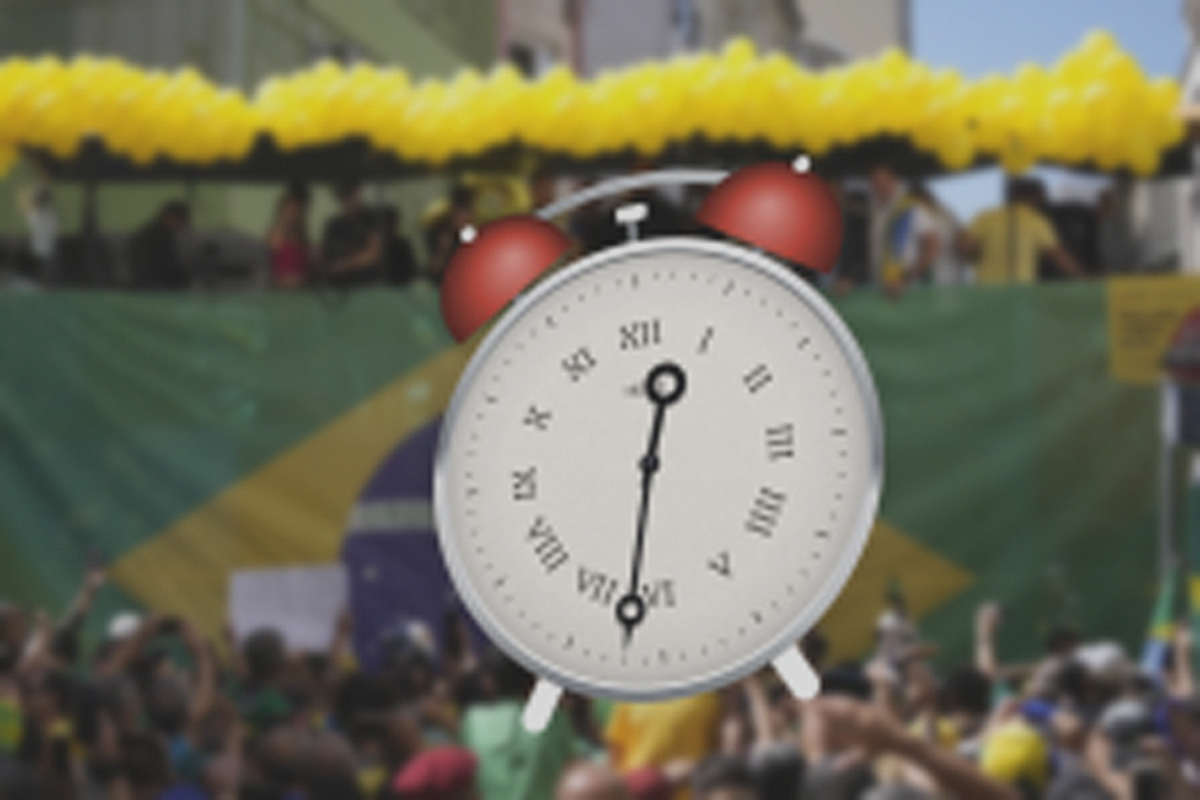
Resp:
12:32
